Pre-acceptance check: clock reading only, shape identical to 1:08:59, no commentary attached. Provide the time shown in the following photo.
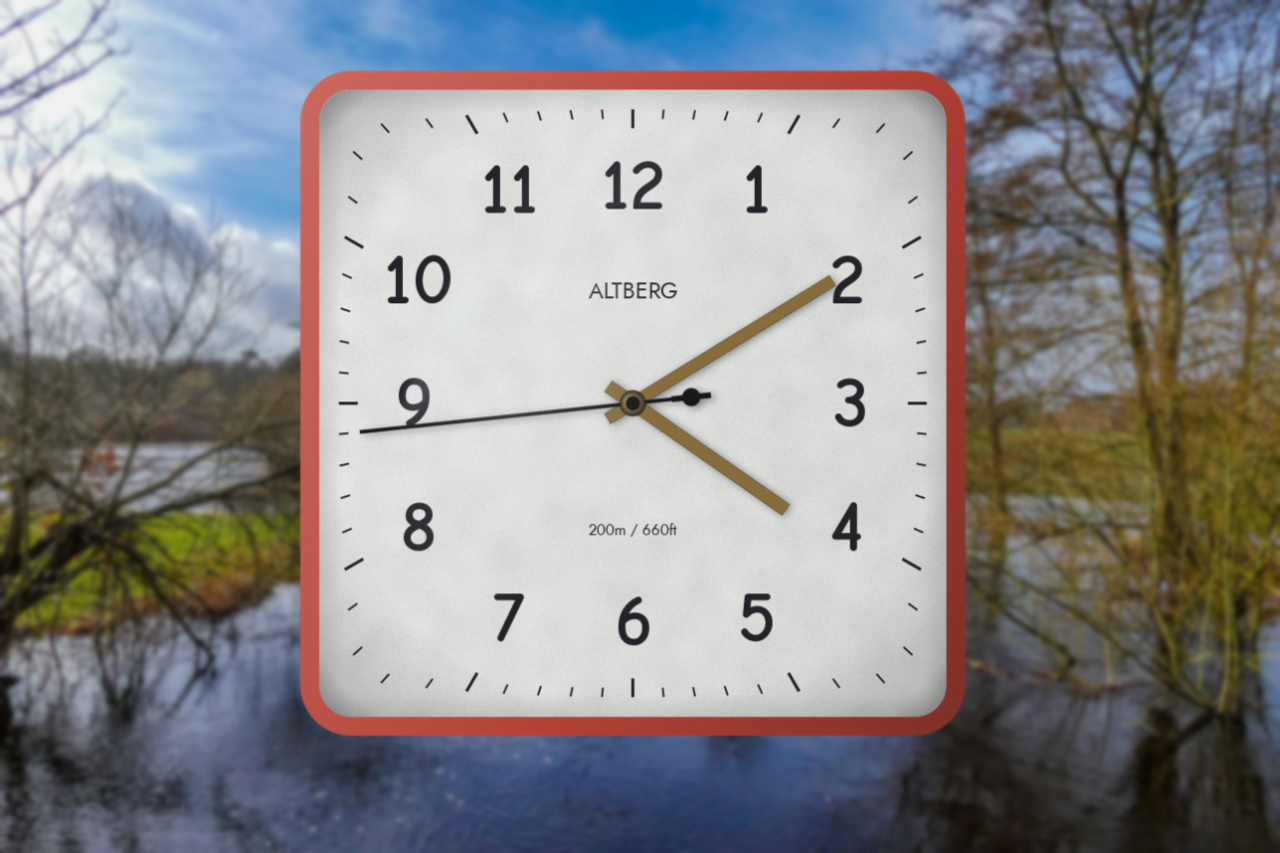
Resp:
4:09:44
